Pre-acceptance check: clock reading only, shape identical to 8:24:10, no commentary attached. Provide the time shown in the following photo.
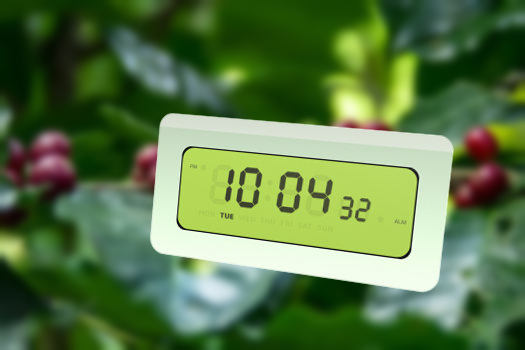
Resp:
10:04:32
